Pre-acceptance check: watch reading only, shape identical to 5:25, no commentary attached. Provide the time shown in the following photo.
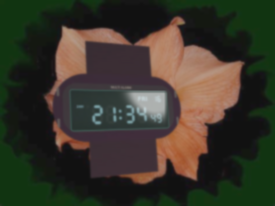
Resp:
21:34
